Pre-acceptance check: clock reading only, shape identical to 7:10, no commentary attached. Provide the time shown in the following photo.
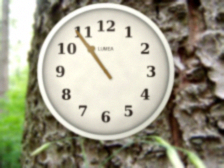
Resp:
10:54
